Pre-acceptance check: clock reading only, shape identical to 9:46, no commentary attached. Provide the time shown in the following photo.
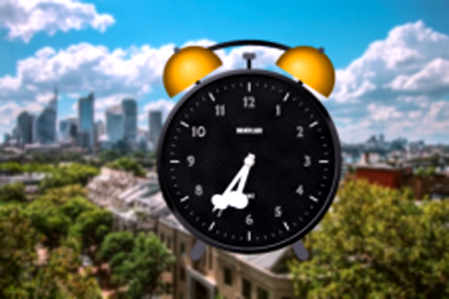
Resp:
6:36
